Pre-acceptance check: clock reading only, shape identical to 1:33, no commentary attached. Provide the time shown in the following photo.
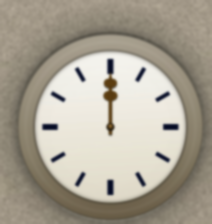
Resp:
12:00
